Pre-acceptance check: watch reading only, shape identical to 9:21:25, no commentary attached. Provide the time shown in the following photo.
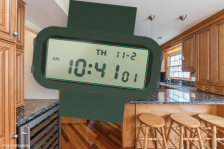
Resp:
10:41:01
